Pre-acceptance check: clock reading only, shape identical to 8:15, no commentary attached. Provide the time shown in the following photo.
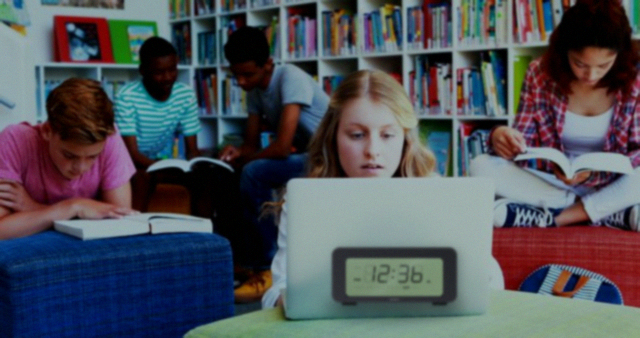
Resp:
12:36
